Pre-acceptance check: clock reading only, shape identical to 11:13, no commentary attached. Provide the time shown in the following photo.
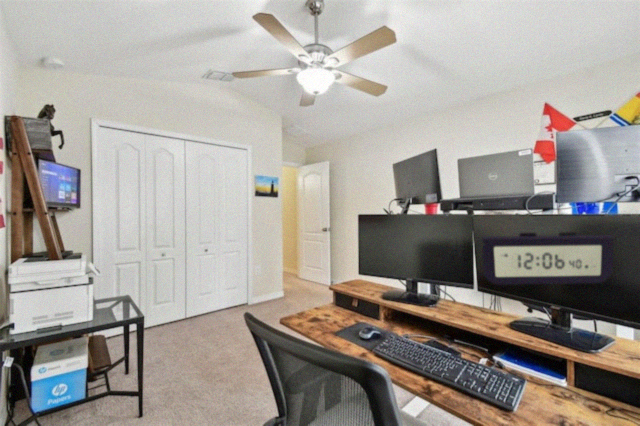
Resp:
12:06
